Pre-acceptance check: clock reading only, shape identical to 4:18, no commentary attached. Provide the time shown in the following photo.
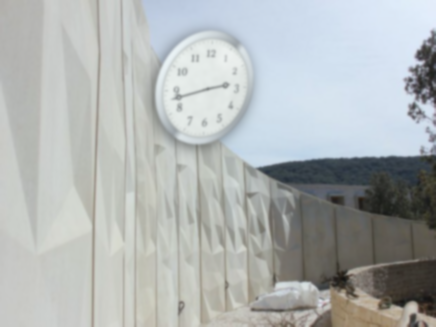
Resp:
2:43
